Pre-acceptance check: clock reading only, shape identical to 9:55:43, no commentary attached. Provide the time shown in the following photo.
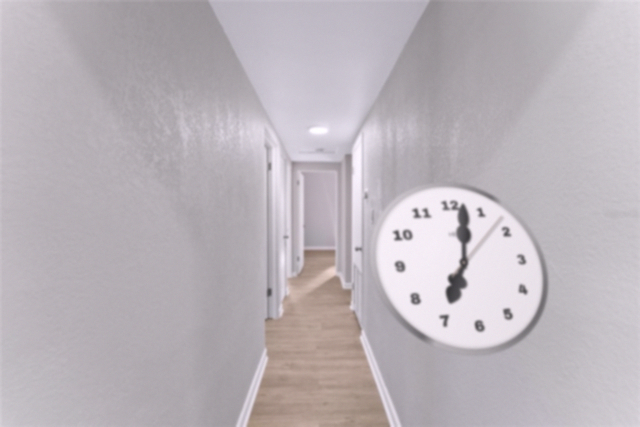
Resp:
7:02:08
